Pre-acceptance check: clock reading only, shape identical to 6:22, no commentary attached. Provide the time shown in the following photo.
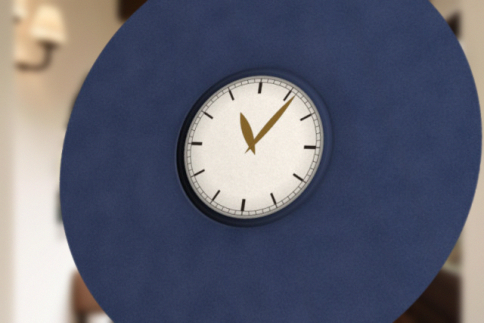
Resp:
11:06
